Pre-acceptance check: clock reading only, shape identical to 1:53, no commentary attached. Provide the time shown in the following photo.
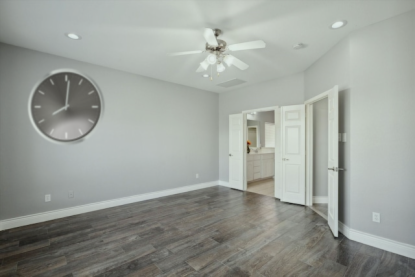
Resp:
8:01
